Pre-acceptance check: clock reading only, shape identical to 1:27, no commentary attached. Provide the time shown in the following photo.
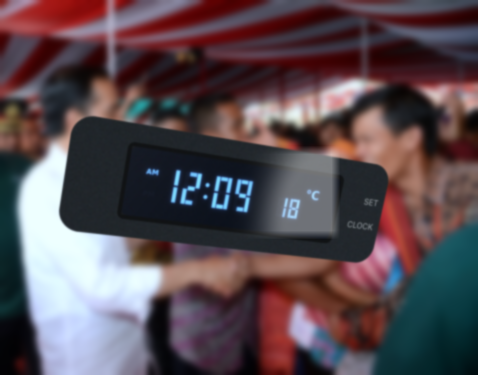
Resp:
12:09
